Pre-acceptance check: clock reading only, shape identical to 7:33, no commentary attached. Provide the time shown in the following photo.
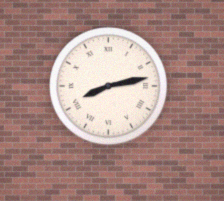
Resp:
8:13
